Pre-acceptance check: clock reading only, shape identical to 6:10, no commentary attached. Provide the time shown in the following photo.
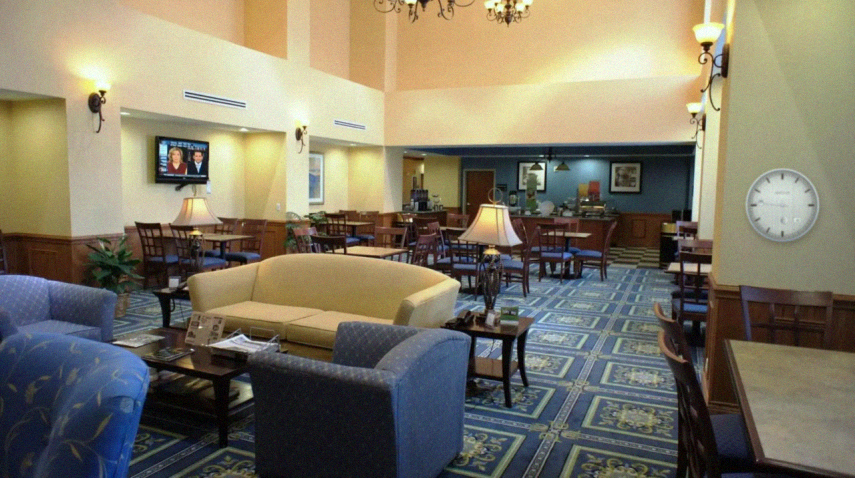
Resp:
5:46
